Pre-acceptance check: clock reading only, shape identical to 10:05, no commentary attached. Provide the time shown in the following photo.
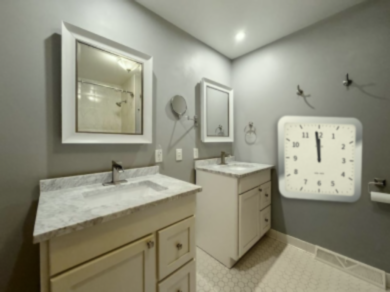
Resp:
11:59
